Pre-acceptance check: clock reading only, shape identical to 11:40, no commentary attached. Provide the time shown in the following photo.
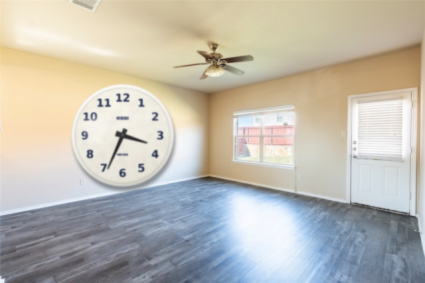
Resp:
3:34
